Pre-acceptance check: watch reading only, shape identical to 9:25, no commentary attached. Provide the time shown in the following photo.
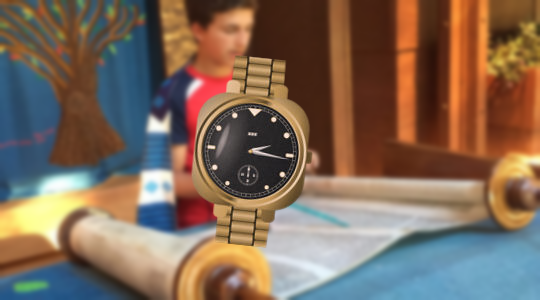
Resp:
2:16
